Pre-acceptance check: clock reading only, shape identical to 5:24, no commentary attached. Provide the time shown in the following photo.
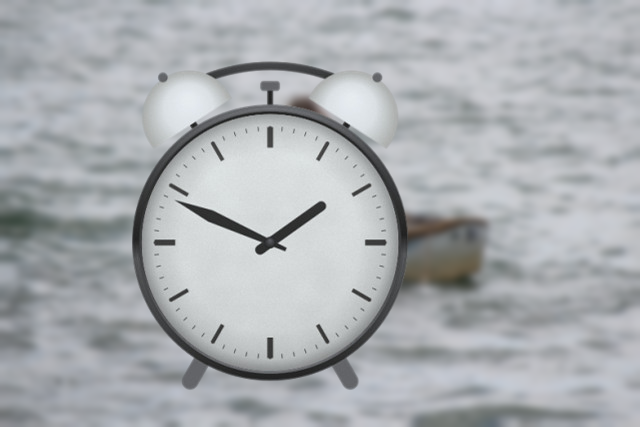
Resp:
1:49
